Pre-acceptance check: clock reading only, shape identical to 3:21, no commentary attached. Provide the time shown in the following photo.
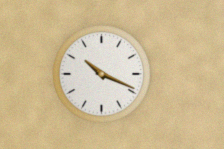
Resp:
10:19
